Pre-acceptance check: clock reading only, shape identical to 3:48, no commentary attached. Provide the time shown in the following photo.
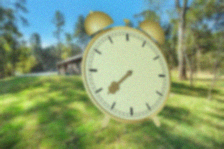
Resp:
7:38
